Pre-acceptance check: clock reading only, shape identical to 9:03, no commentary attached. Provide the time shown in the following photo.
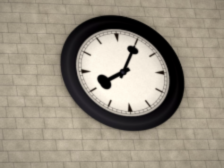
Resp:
8:05
